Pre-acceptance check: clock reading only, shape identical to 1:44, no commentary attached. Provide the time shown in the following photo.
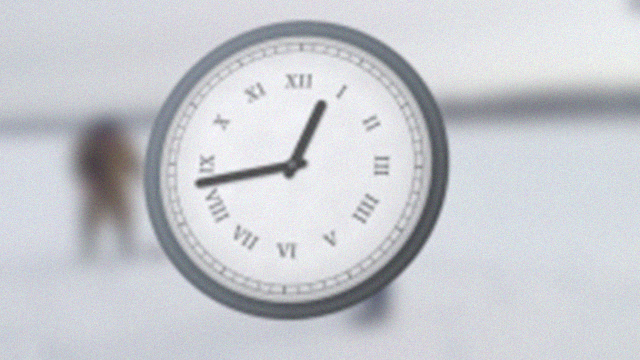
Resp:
12:43
